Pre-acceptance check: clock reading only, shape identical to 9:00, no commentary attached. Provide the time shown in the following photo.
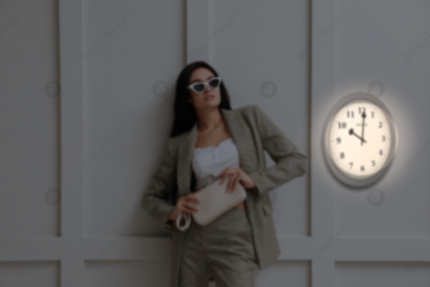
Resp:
10:01
